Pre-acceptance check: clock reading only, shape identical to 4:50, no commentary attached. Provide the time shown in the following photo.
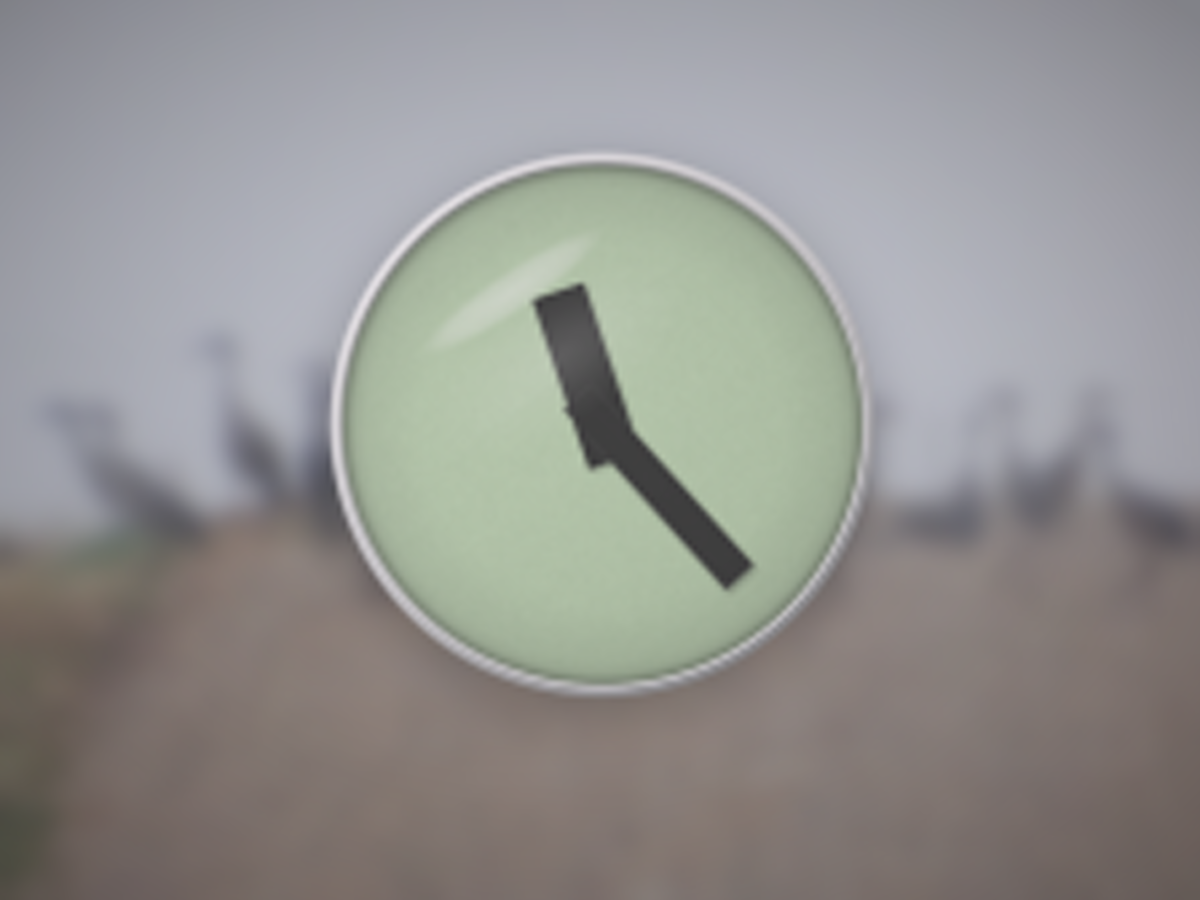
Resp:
11:23
